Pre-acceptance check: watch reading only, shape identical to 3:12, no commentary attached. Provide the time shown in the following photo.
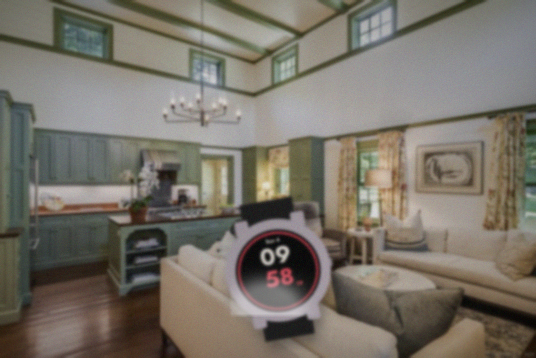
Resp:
9:58
